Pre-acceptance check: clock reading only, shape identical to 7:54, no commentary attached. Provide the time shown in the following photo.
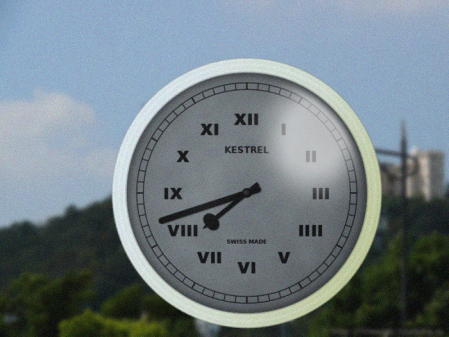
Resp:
7:42
